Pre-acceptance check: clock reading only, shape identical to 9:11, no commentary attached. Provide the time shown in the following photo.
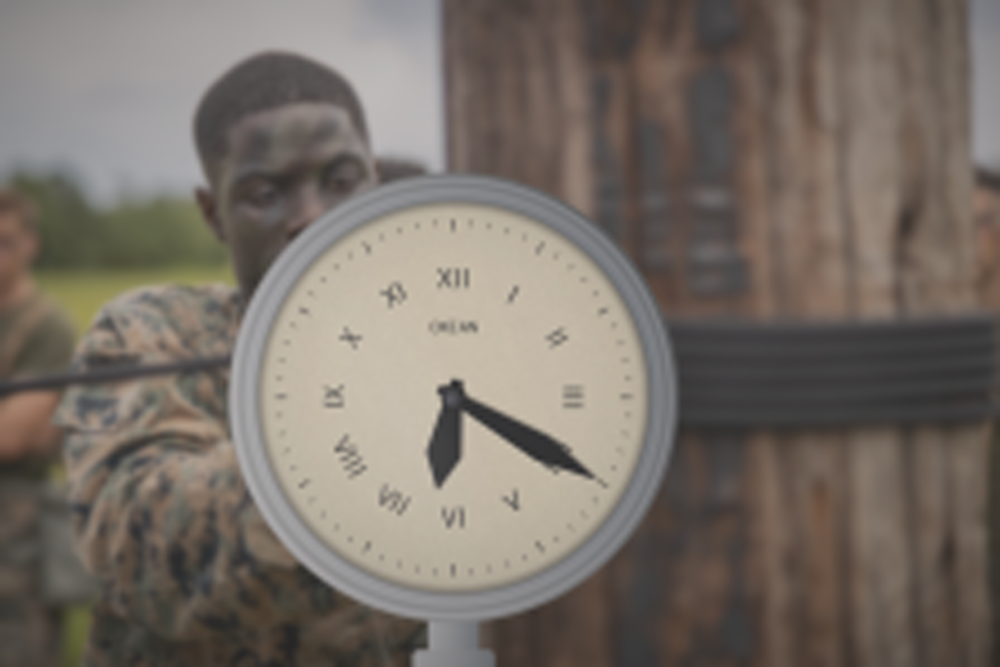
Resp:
6:20
